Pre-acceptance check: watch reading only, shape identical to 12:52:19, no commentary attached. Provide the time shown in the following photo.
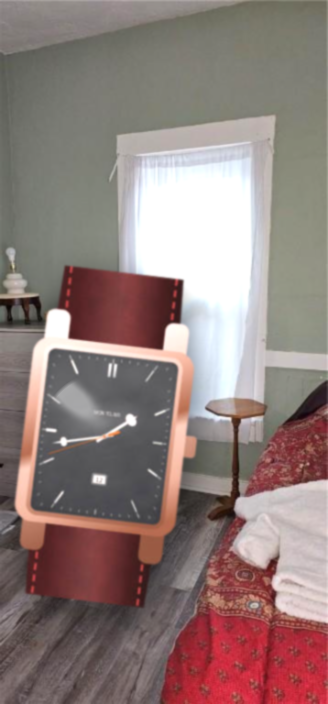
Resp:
1:42:41
